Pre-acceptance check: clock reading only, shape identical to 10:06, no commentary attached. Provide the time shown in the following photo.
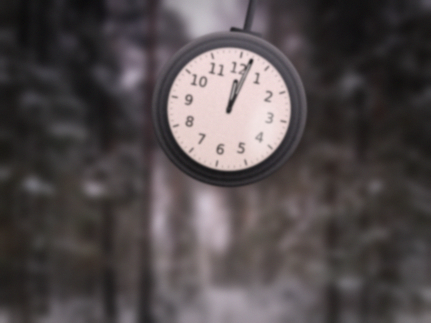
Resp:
12:02
